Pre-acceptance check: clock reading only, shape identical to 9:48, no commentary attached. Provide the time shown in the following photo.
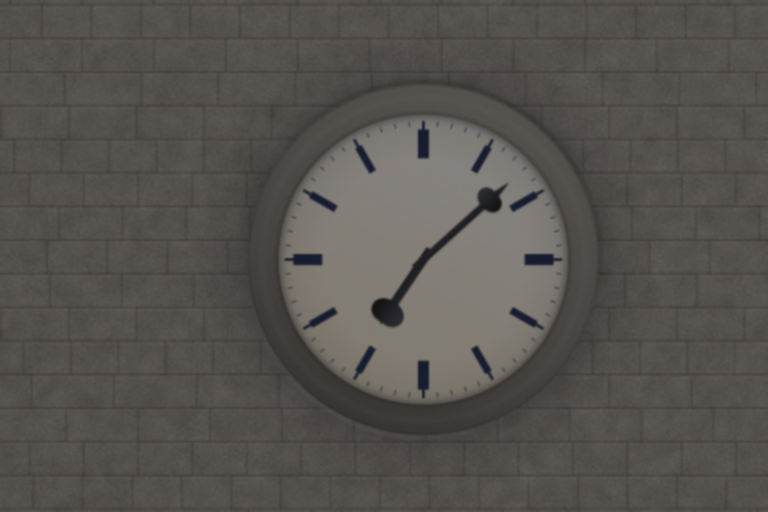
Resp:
7:08
